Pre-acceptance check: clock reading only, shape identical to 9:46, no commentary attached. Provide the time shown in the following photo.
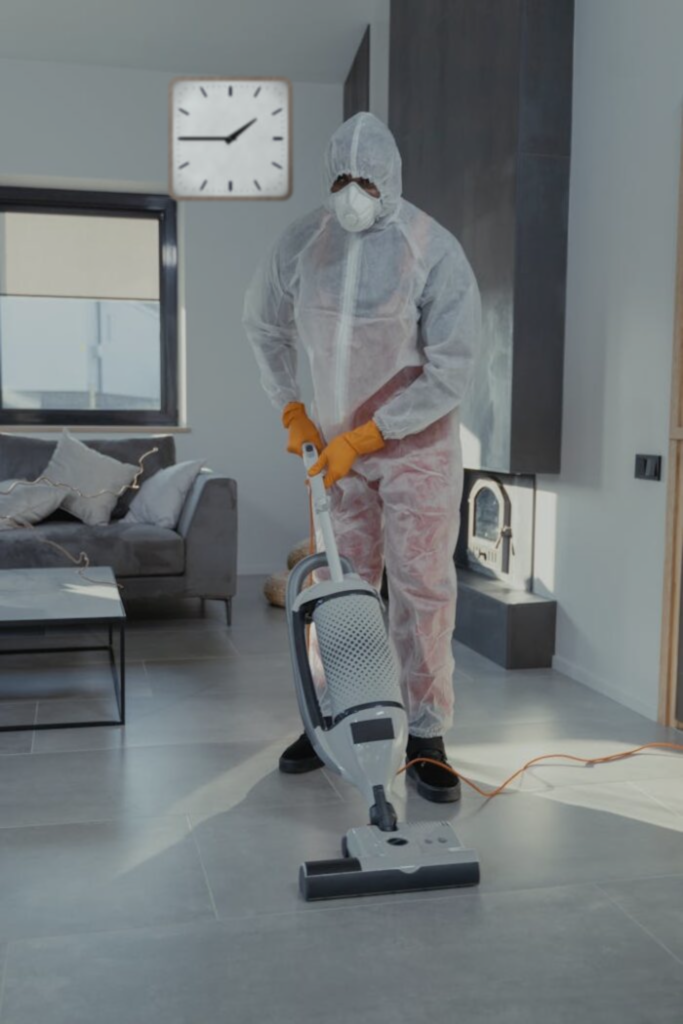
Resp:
1:45
